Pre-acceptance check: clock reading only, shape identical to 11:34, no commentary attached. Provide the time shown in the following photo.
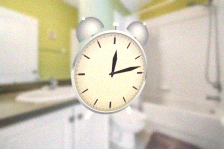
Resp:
12:13
